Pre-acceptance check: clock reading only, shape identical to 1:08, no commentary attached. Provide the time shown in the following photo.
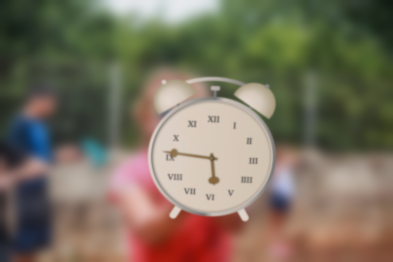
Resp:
5:46
